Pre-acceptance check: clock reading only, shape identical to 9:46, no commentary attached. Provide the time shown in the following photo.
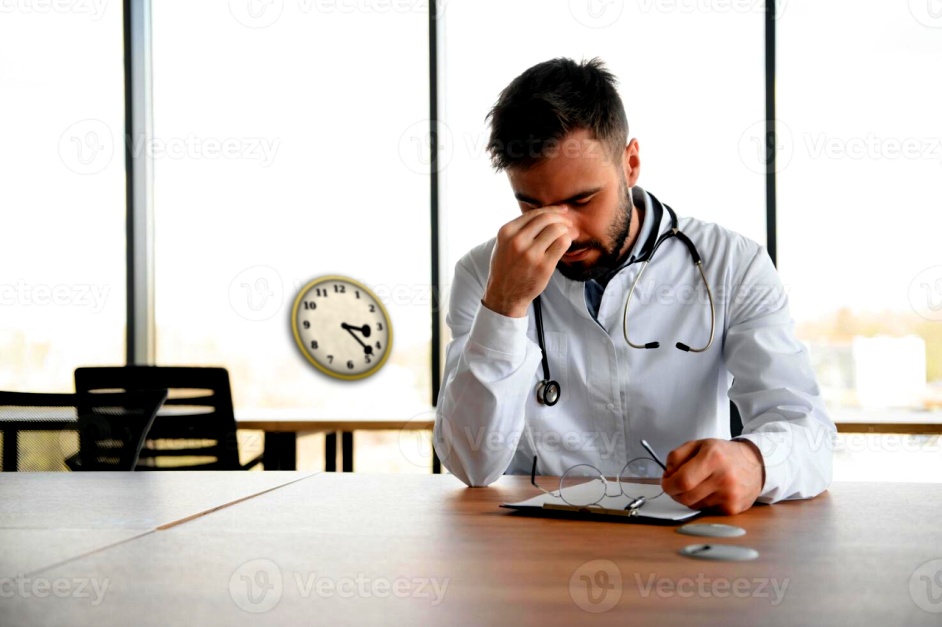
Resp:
3:23
